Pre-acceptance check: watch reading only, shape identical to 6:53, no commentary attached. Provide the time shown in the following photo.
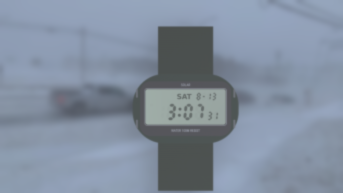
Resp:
3:07
